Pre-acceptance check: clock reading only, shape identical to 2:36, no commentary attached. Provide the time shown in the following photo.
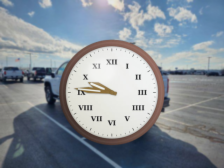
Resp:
9:46
